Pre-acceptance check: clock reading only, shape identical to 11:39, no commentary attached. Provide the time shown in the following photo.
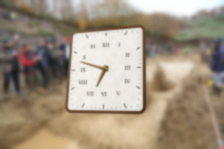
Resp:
6:48
